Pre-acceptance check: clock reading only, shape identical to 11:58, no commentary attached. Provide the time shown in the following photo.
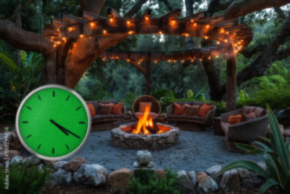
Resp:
4:20
